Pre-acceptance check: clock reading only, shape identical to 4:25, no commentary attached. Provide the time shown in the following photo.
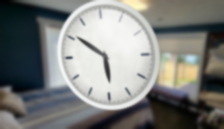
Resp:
5:51
